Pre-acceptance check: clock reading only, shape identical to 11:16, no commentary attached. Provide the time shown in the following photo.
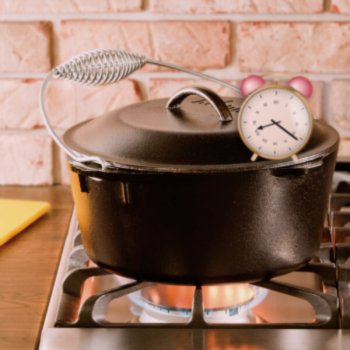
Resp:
8:21
